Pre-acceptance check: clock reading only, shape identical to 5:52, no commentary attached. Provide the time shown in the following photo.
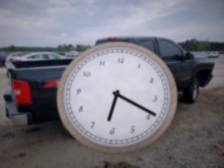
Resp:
6:19
